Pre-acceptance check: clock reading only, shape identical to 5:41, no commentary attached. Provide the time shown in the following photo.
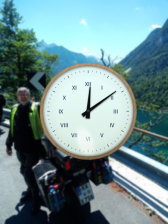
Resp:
12:09
